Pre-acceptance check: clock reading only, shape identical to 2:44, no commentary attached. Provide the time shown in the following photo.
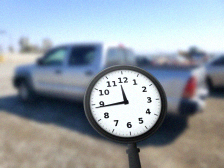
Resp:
11:44
